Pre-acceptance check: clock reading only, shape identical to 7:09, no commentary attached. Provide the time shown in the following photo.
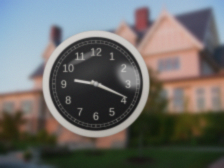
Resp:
9:19
